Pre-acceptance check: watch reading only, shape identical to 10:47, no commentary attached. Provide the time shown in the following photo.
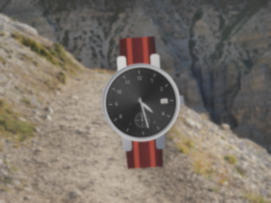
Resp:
4:28
